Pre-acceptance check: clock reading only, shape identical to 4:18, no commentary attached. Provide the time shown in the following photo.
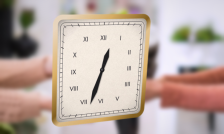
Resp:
12:33
